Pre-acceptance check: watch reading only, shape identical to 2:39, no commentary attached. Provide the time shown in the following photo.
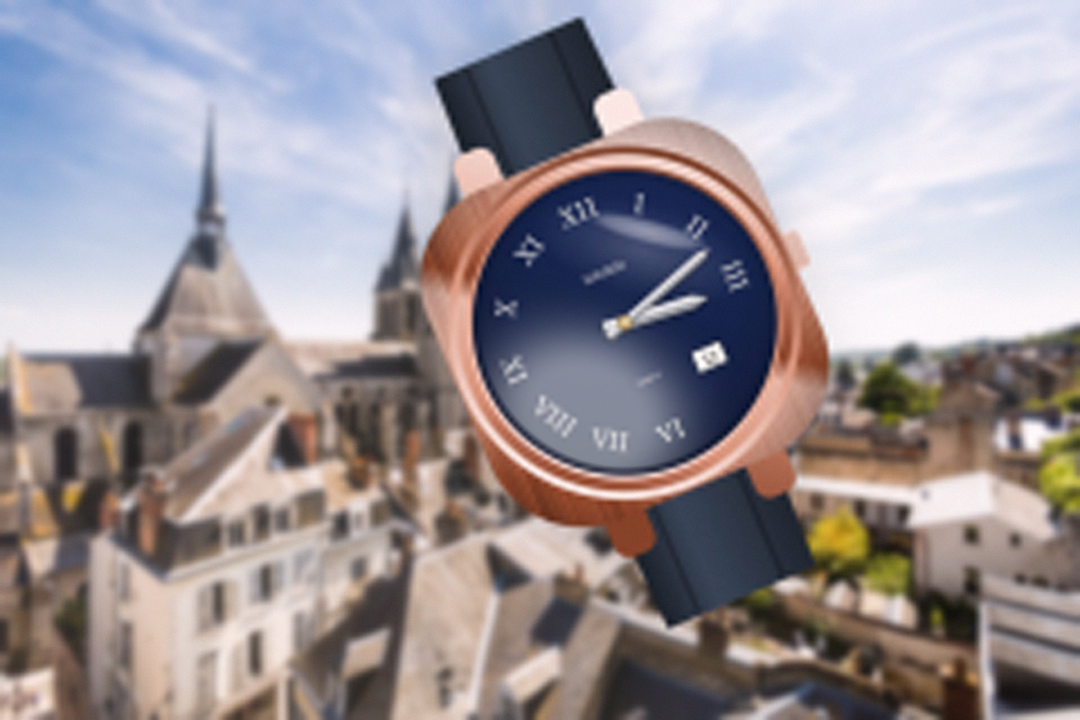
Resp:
3:12
